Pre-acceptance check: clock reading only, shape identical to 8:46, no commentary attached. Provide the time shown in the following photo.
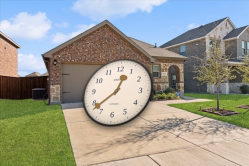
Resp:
12:38
